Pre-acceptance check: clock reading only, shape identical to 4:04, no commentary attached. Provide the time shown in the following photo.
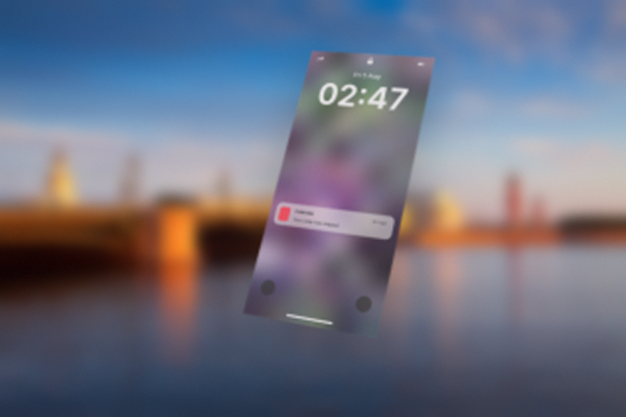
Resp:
2:47
